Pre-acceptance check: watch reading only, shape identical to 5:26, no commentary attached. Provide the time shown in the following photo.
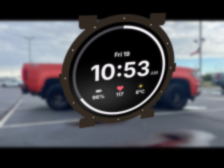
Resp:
10:53
